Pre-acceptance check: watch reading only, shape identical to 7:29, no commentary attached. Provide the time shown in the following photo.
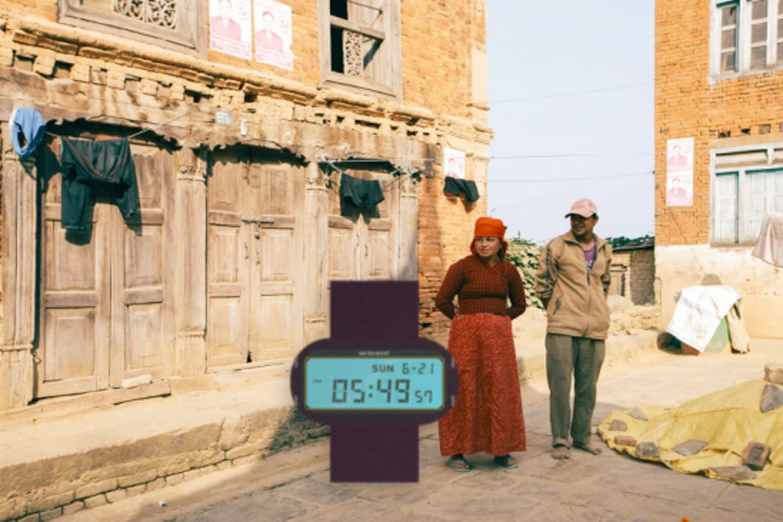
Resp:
5:49
